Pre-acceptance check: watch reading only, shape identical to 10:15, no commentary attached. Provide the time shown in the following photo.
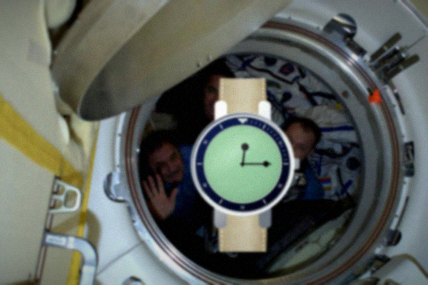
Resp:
12:15
